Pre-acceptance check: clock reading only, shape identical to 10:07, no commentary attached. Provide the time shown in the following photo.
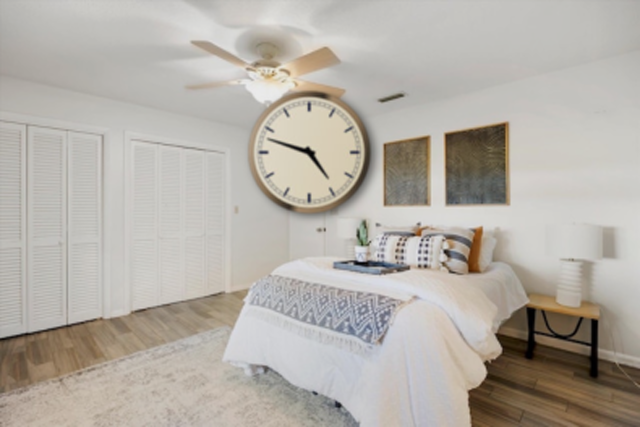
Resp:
4:48
